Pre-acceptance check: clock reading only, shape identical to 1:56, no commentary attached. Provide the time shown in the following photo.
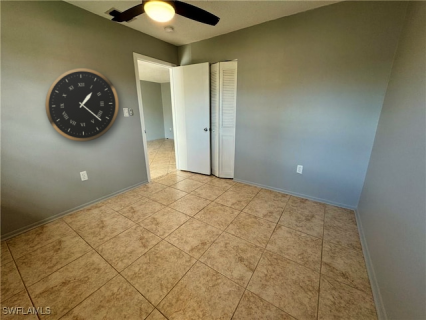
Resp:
1:22
